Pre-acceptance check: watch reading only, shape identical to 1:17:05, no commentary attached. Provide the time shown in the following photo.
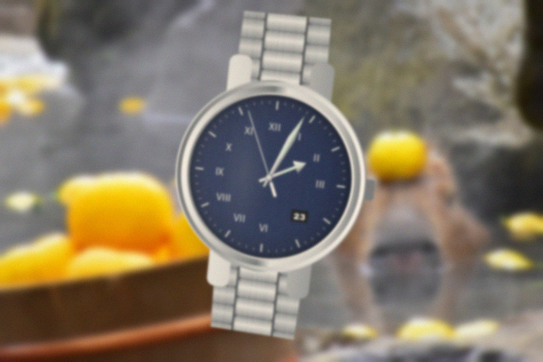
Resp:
2:03:56
